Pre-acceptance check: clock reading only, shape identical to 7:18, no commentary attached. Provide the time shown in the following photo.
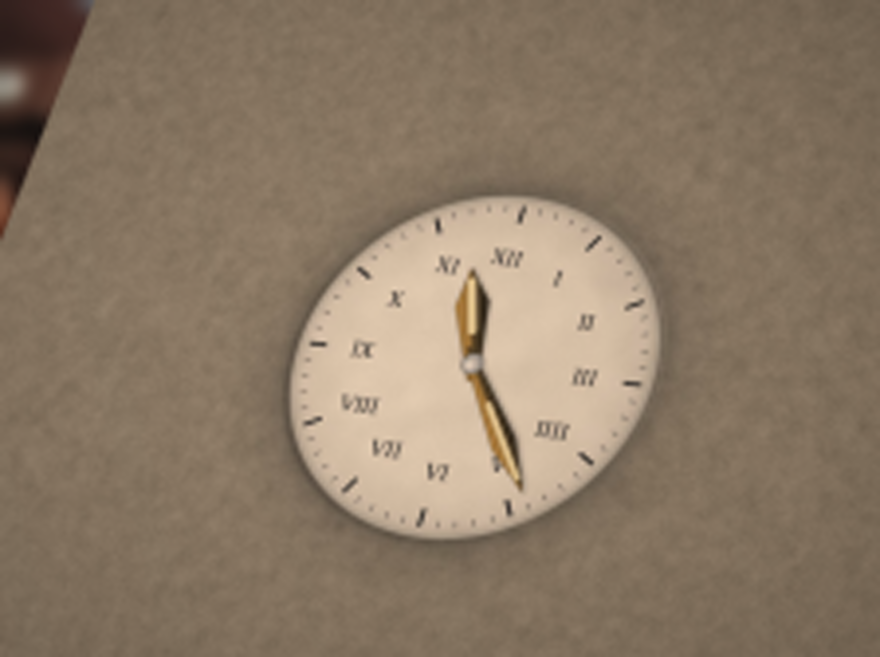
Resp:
11:24
